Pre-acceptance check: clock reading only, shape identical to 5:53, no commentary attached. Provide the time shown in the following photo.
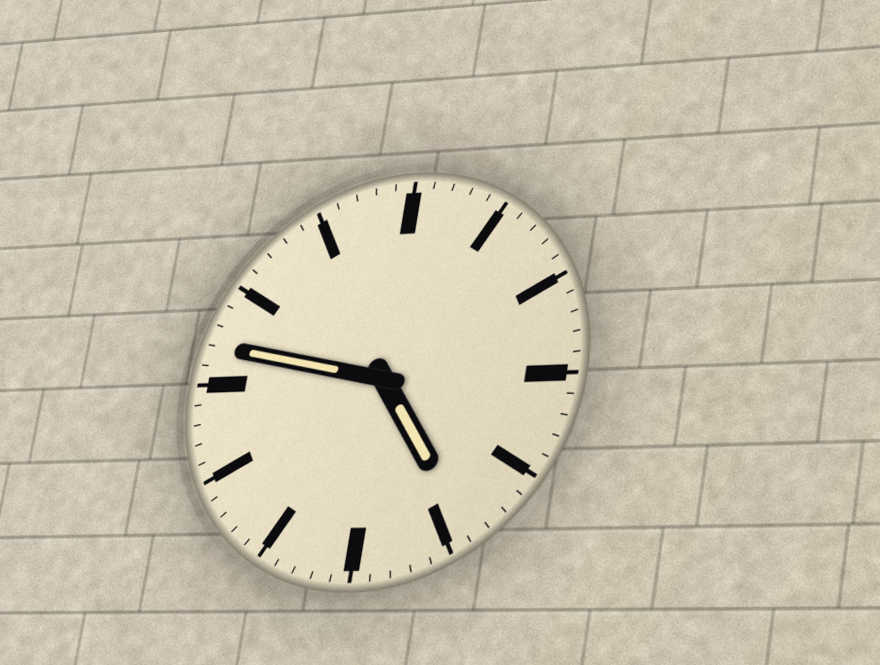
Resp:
4:47
